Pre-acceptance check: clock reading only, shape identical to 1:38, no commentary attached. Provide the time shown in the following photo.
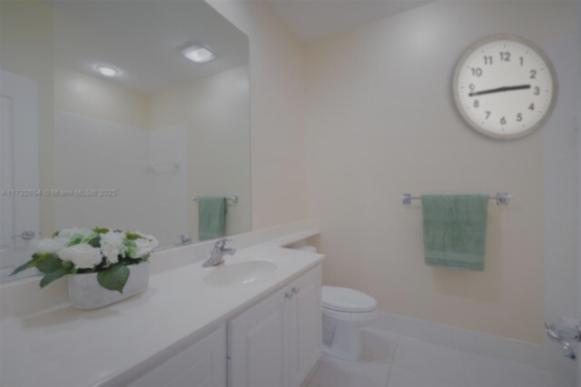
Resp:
2:43
